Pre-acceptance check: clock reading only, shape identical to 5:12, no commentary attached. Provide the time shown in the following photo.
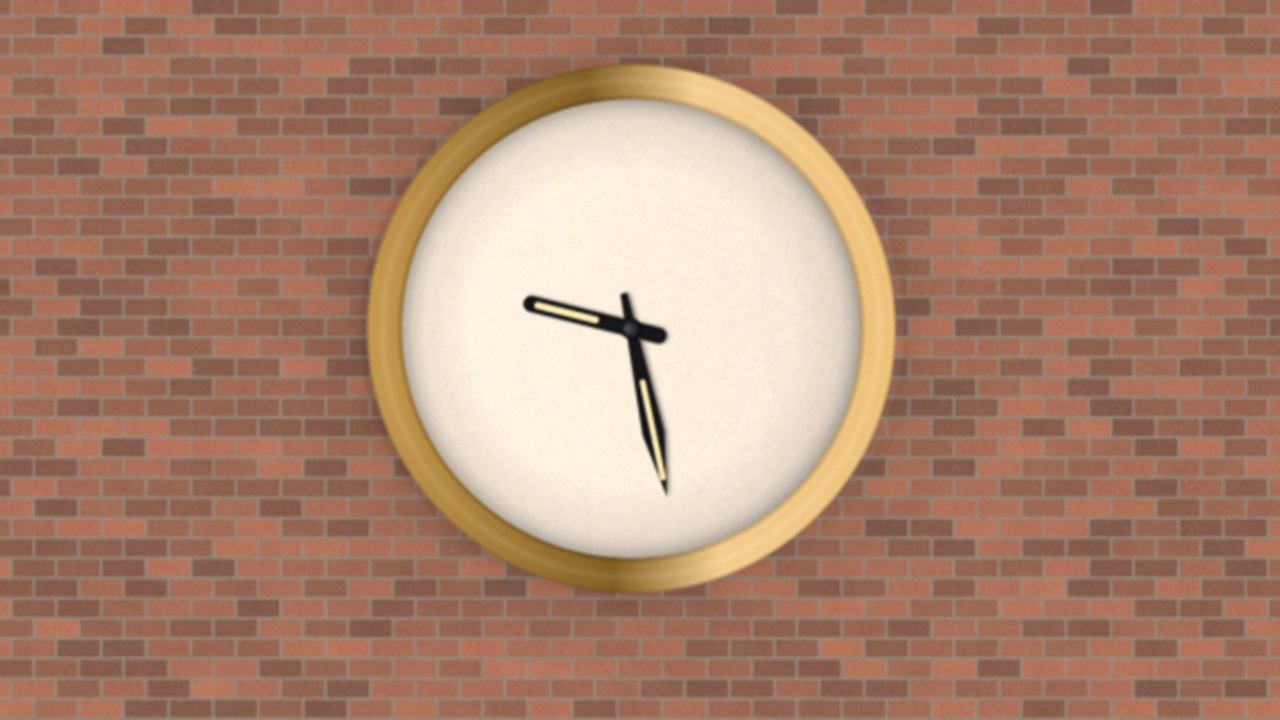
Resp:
9:28
